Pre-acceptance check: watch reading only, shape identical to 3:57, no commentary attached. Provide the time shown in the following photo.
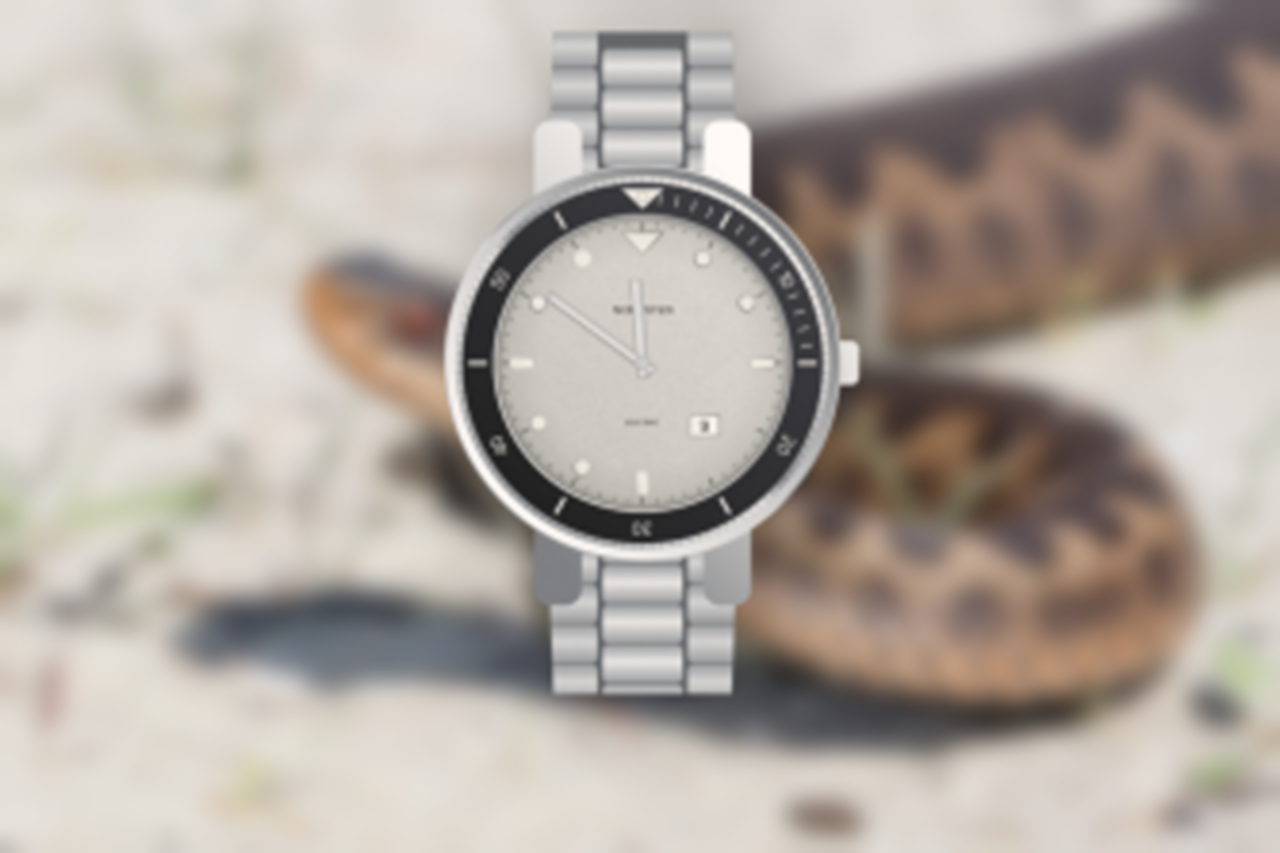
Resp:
11:51
